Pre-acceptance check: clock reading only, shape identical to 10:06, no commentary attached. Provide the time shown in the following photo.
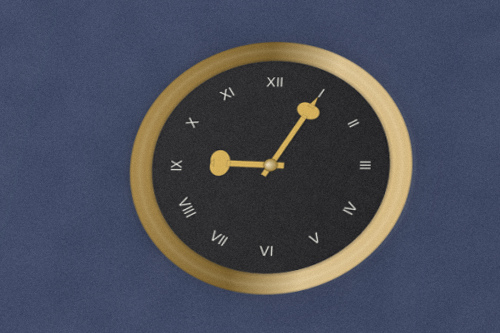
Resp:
9:05
